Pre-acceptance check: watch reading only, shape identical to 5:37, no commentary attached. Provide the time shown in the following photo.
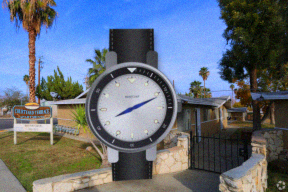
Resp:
8:11
